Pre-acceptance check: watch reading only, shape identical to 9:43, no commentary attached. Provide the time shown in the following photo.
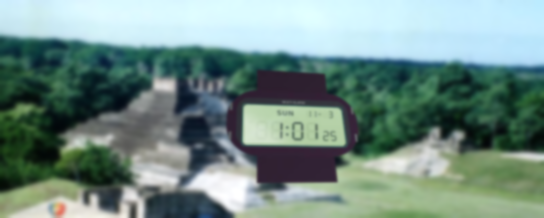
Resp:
1:01
